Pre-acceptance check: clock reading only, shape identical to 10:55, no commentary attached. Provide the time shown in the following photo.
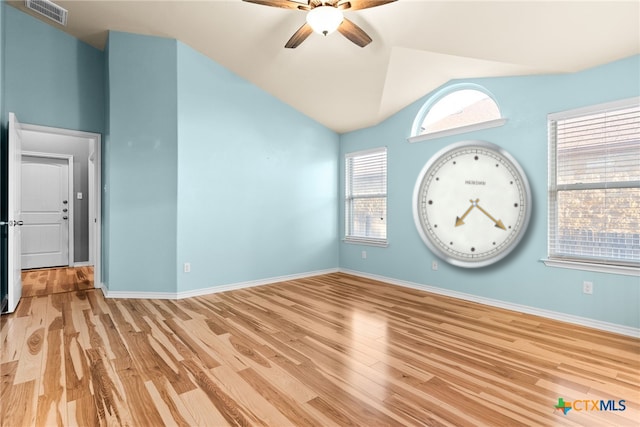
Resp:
7:21
